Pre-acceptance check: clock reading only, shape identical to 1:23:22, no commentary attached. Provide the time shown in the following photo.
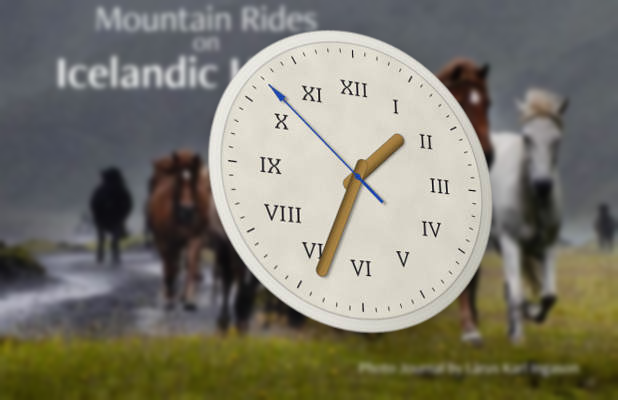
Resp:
1:33:52
